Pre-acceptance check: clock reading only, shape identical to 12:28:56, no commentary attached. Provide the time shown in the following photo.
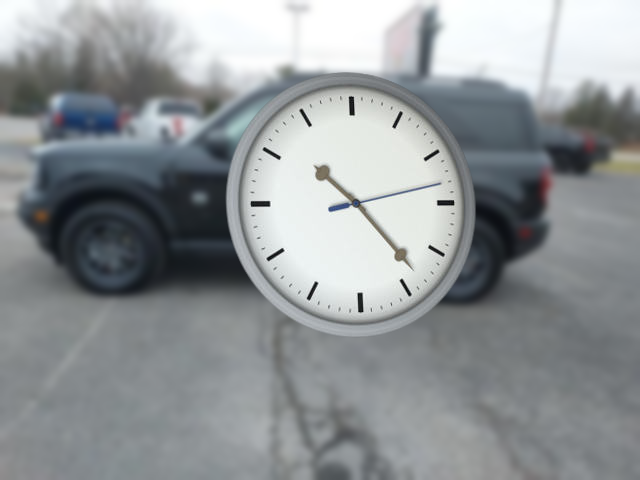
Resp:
10:23:13
